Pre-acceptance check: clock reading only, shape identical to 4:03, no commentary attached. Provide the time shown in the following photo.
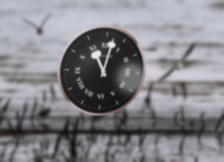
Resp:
11:02
